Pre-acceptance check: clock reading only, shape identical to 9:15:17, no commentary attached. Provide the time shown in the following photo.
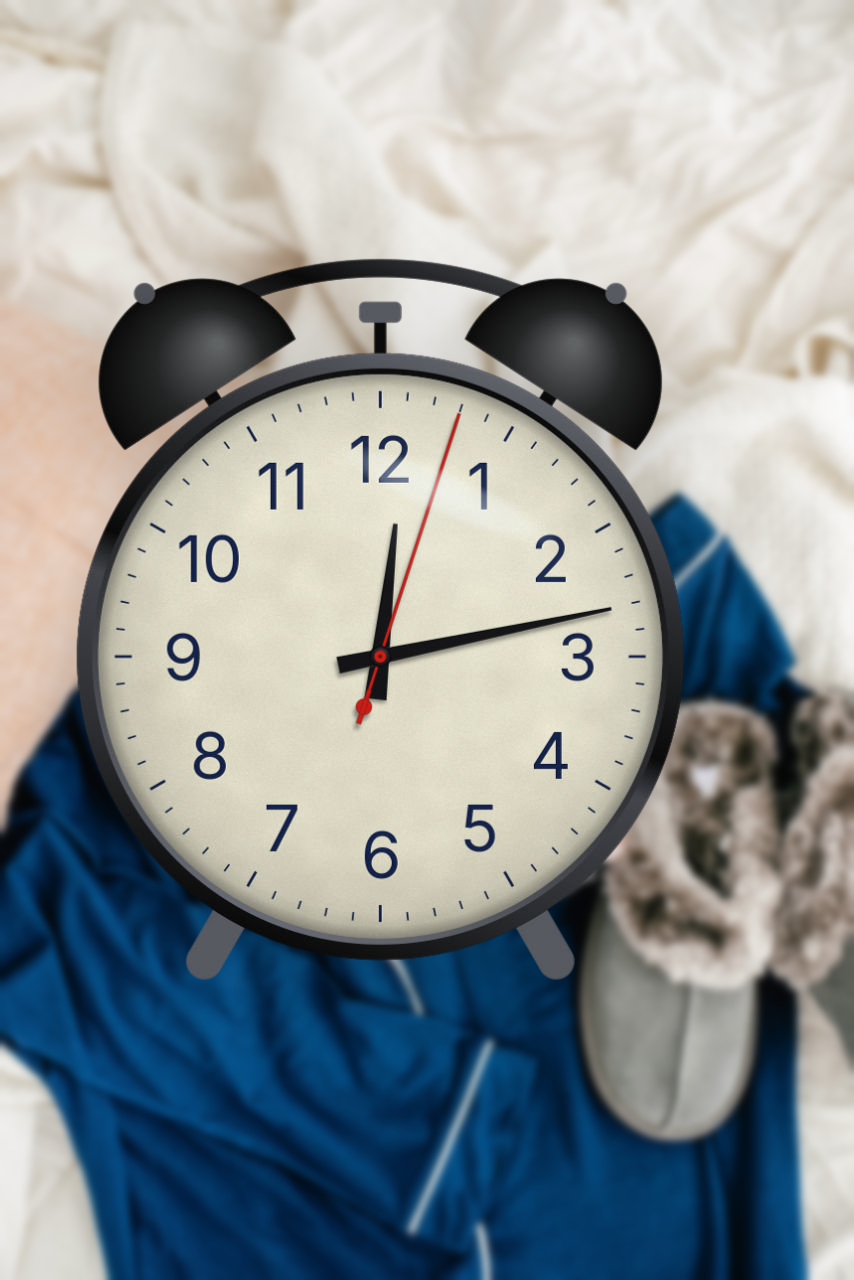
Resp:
12:13:03
